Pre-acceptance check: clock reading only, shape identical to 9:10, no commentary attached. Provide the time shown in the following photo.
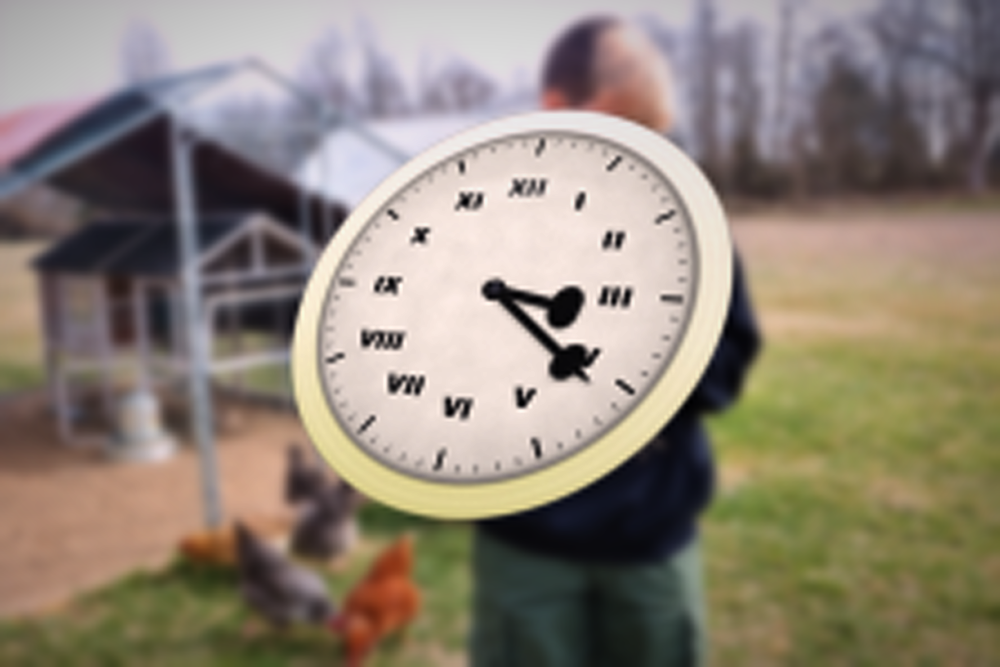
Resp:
3:21
